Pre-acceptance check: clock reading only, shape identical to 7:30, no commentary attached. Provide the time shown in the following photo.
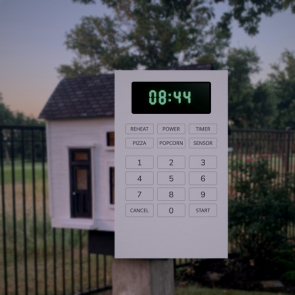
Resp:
8:44
